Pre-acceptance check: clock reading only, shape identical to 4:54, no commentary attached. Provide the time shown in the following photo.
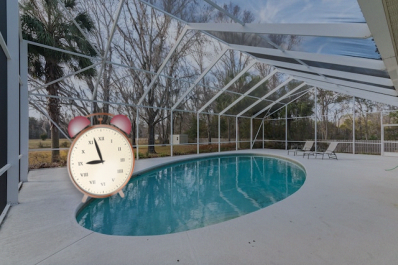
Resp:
8:57
